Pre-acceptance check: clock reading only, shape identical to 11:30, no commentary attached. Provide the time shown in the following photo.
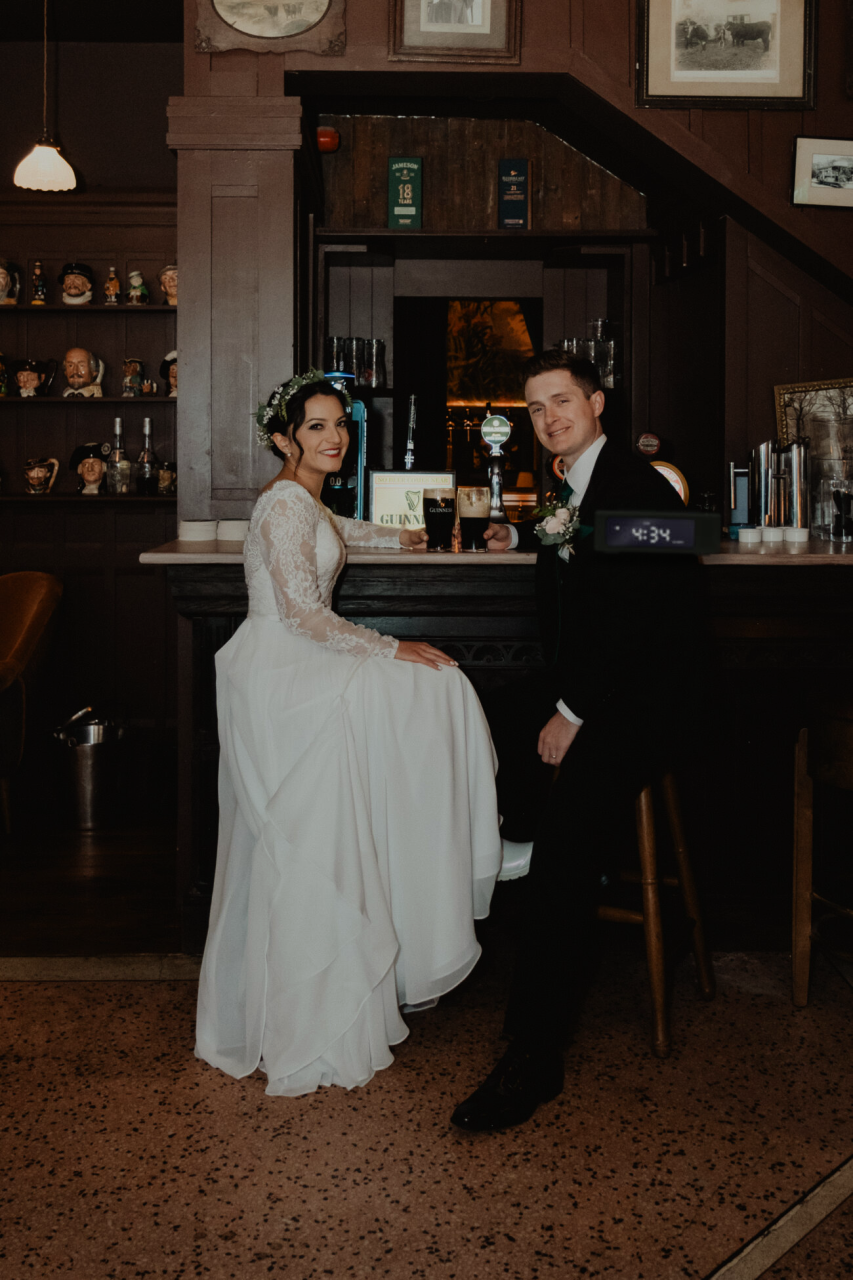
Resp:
4:34
